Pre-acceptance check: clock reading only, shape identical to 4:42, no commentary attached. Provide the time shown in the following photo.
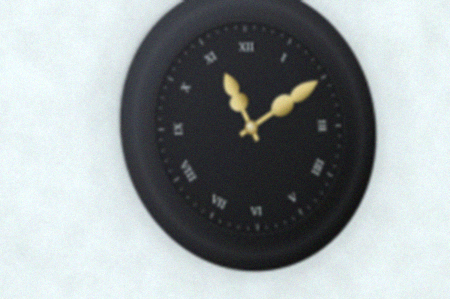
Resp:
11:10
